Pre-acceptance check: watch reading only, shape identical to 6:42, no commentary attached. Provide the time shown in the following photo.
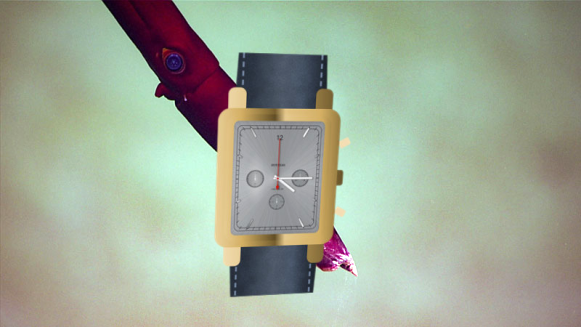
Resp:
4:15
